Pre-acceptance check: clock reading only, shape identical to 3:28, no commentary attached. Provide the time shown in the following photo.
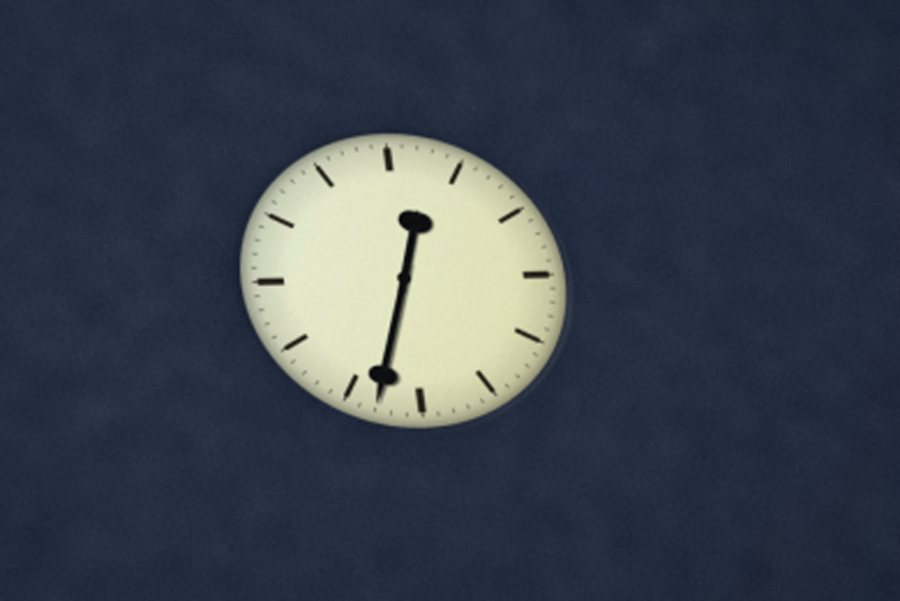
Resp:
12:33
